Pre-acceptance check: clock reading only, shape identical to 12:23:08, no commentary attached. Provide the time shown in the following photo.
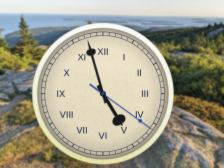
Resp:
4:57:21
